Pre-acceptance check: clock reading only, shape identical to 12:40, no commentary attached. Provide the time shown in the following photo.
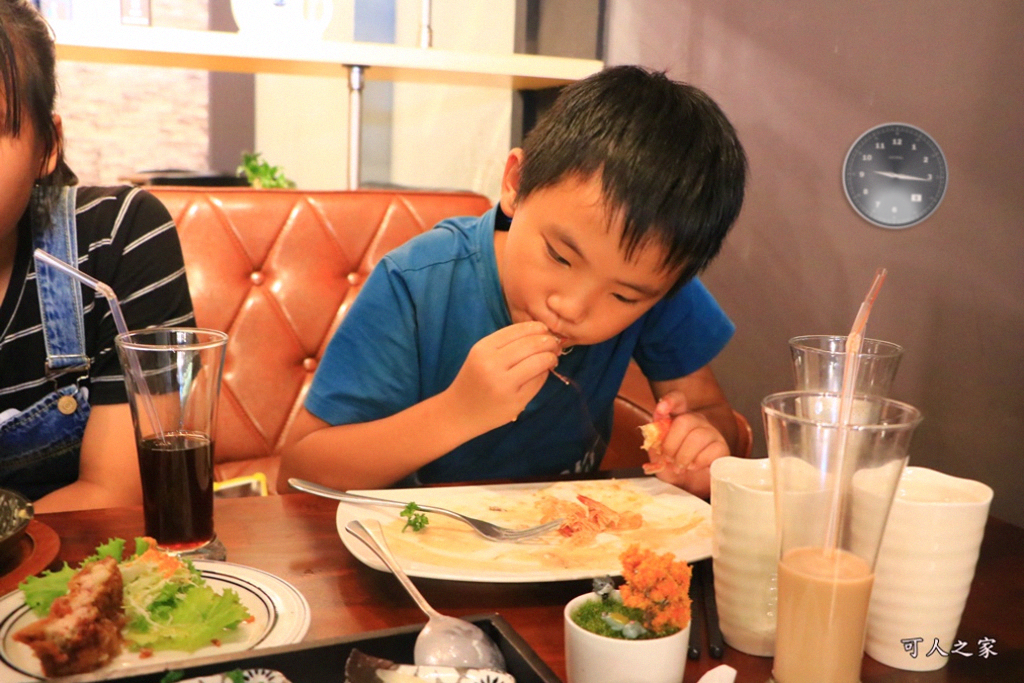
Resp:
9:16
